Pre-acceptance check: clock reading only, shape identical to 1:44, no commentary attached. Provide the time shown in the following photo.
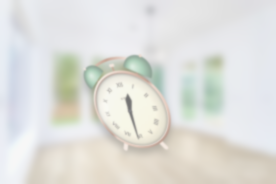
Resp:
12:31
